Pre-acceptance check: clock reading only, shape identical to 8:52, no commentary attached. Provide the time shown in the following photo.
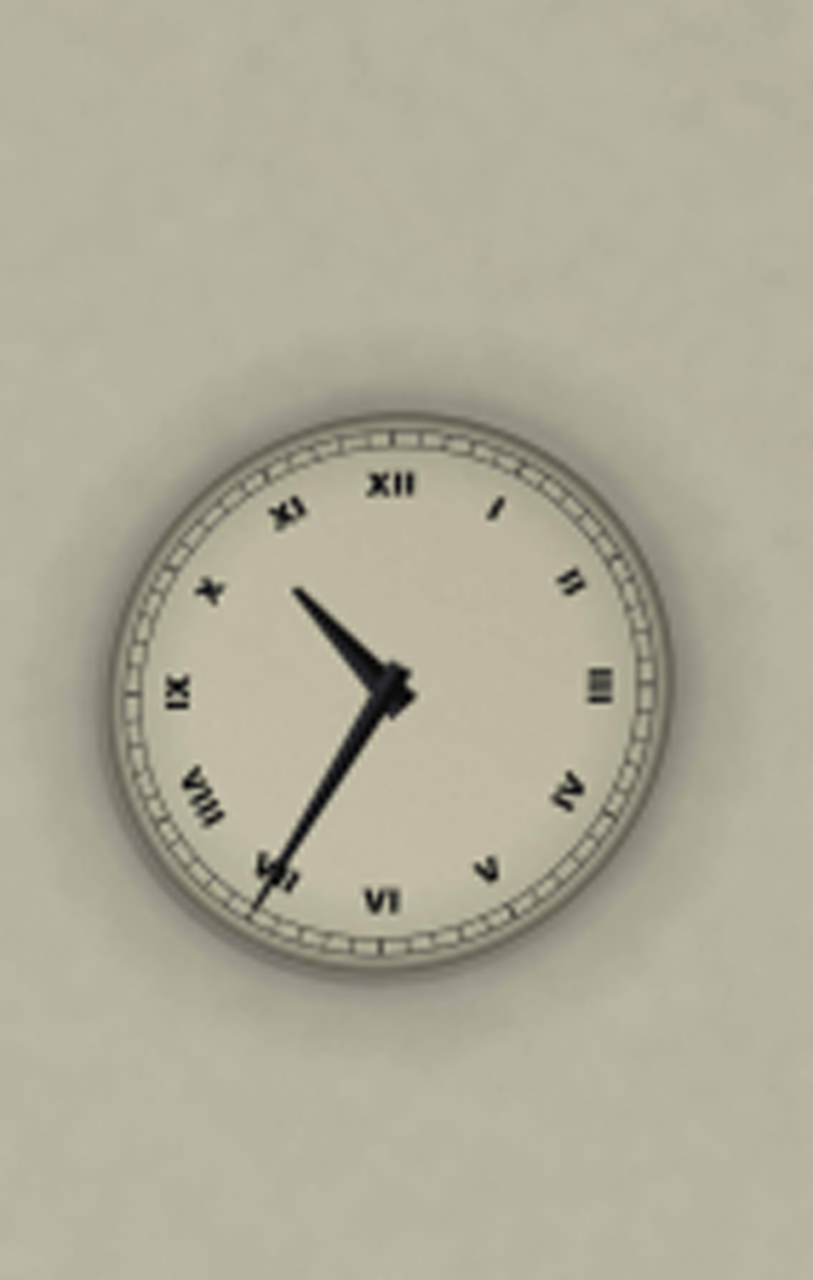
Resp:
10:35
